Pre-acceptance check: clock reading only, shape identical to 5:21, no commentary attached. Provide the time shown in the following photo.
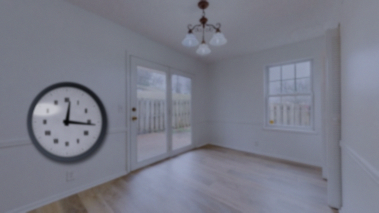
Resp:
12:16
